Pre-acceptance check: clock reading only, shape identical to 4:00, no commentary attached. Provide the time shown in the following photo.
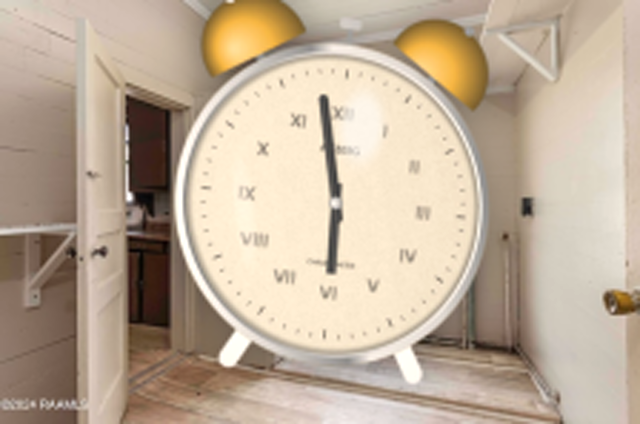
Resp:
5:58
